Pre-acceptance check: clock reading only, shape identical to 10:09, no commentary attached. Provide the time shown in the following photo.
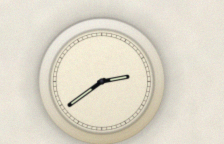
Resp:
2:39
